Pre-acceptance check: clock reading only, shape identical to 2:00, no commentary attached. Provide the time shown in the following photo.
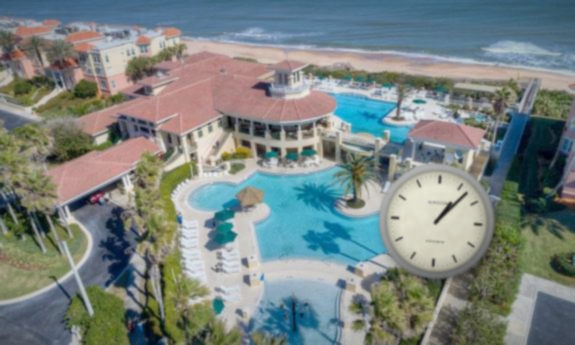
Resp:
1:07
